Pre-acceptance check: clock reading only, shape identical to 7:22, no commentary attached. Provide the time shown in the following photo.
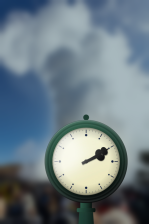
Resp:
2:10
